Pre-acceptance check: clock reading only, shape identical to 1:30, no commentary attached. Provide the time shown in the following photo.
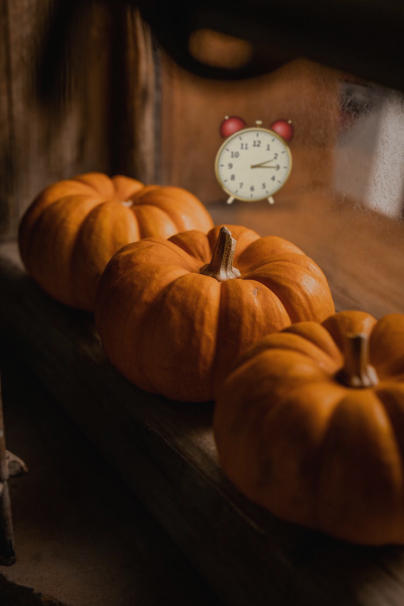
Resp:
2:15
